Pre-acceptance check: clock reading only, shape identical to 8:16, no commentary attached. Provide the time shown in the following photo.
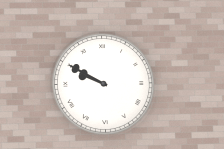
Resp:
9:50
